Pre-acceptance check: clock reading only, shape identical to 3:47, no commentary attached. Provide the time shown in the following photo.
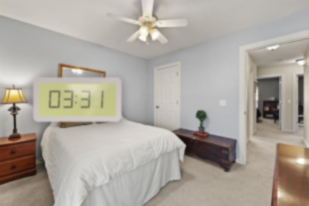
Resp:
3:31
